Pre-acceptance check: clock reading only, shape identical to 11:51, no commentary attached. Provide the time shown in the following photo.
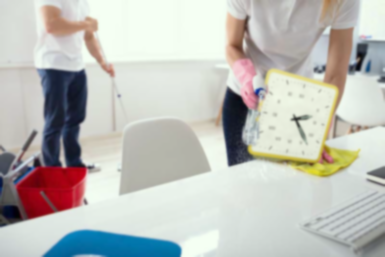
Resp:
2:23
